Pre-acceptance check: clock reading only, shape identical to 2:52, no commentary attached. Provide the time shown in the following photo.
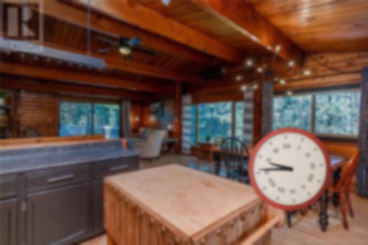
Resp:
9:46
